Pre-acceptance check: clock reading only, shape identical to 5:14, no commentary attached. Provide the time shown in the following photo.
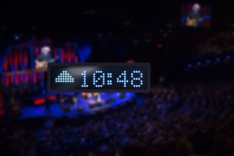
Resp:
10:48
